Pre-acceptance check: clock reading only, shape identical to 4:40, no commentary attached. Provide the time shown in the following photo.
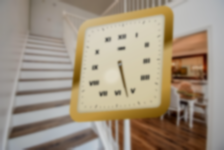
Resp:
5:27
